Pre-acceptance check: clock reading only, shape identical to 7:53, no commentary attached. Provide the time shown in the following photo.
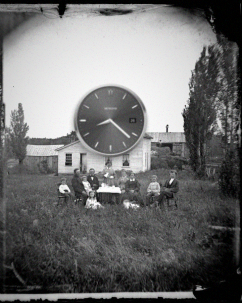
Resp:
8:22
